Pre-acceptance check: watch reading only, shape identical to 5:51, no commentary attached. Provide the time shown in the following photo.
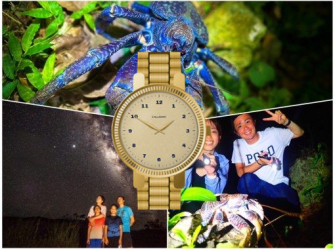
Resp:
1:50
